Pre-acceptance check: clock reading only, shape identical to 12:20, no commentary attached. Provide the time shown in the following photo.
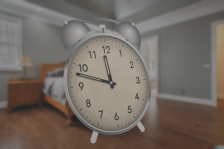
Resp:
11:48
